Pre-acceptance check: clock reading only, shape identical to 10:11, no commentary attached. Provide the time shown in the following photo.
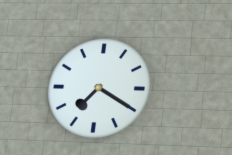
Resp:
7:20
